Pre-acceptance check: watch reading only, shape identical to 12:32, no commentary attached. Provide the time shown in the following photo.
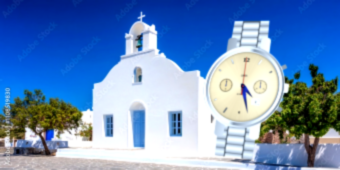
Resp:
4:27
